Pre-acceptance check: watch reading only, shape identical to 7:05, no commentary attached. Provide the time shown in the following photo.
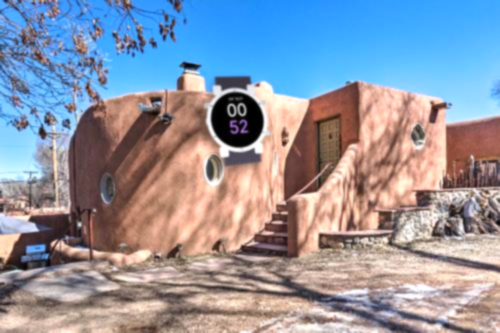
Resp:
0:52
